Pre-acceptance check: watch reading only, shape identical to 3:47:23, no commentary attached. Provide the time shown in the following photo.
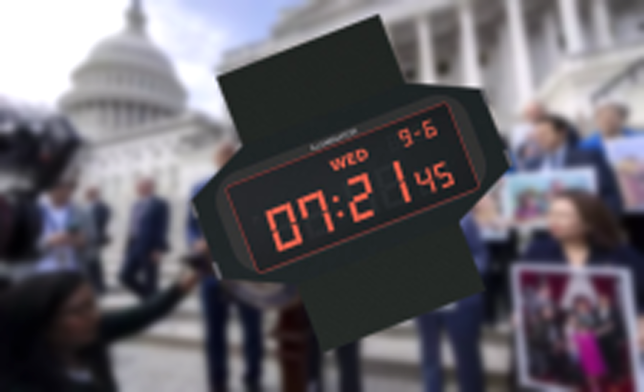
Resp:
7:21:45
